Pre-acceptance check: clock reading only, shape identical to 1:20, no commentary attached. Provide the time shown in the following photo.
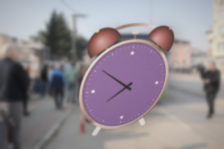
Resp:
7:51
